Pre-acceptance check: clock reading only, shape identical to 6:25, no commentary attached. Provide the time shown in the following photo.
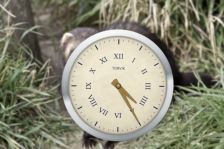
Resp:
4:25
